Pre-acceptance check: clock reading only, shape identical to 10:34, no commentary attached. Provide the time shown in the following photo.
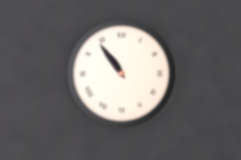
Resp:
10:54
